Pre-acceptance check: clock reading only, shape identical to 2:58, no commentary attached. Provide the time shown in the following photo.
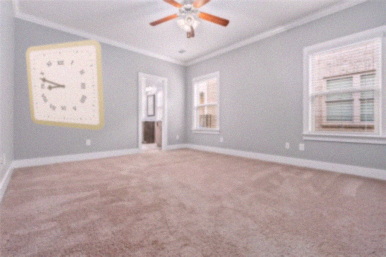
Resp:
8:48
